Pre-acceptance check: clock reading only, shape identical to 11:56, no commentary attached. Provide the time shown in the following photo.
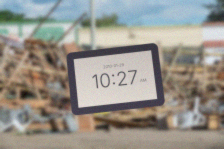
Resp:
10:27
